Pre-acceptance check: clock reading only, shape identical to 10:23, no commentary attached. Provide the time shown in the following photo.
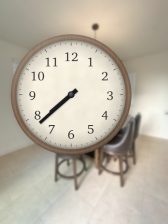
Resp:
7:38
